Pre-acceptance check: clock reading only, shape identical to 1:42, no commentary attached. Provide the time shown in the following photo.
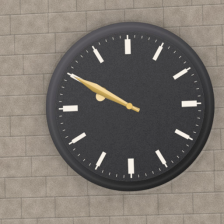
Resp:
9:50
